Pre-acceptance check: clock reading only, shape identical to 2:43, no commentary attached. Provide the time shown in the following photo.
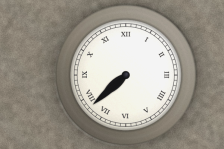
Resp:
7:38
